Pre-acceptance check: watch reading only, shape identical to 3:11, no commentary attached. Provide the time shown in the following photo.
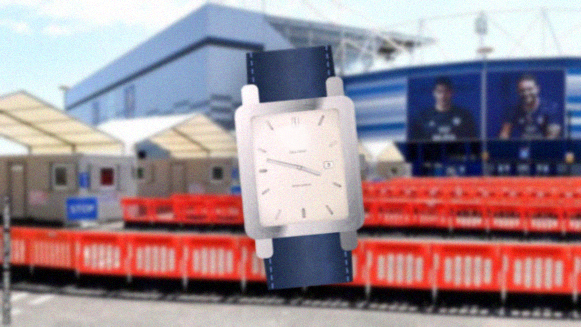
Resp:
3:48
